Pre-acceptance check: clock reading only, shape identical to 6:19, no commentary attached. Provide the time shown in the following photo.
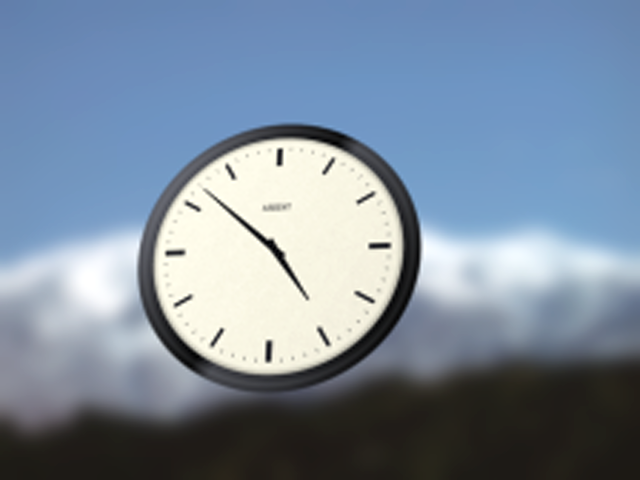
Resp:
4:52
